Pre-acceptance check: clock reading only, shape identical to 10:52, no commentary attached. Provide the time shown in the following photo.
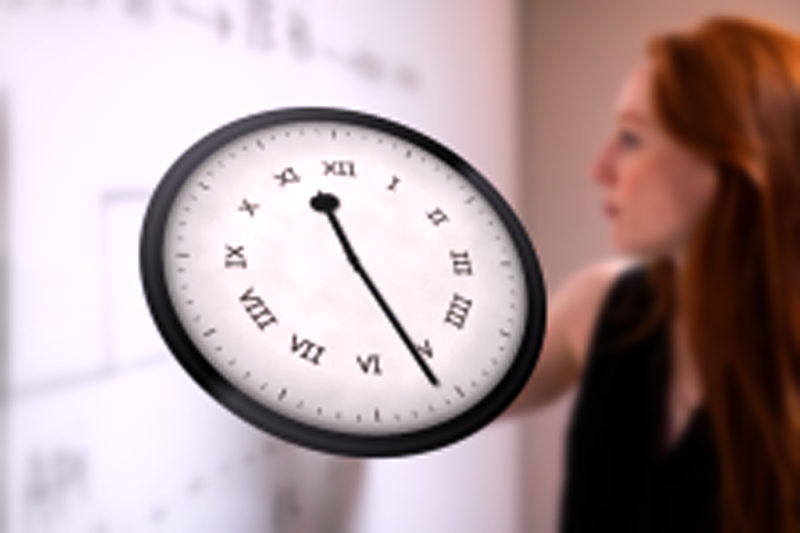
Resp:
11:26
